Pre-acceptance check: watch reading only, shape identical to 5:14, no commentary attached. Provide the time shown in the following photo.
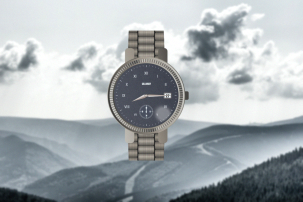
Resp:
8:15
